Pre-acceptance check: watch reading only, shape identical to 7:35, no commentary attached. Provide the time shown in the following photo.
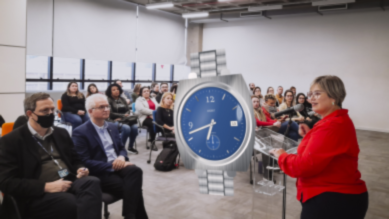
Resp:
6:42
